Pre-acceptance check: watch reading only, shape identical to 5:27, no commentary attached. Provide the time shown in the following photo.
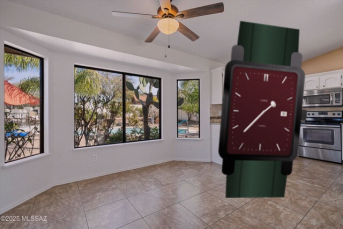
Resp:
1:37
